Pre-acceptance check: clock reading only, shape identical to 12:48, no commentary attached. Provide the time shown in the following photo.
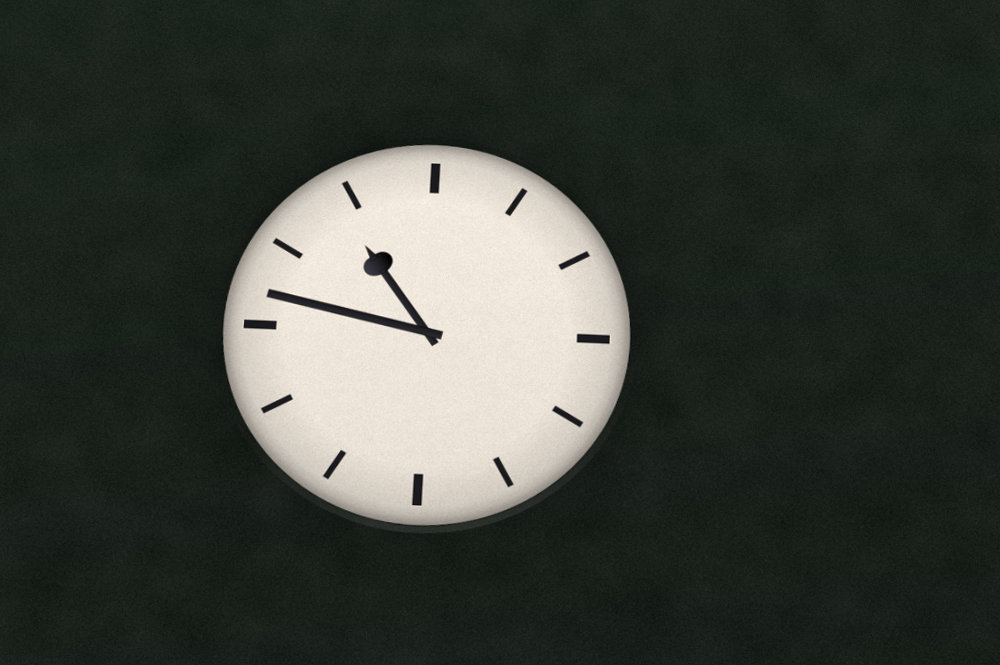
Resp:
10:47
